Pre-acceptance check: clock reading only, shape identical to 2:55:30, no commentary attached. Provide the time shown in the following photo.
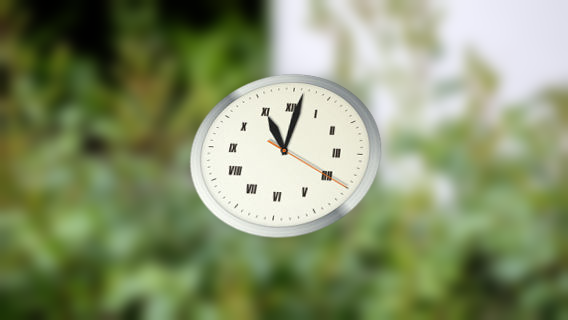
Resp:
11:01:20
